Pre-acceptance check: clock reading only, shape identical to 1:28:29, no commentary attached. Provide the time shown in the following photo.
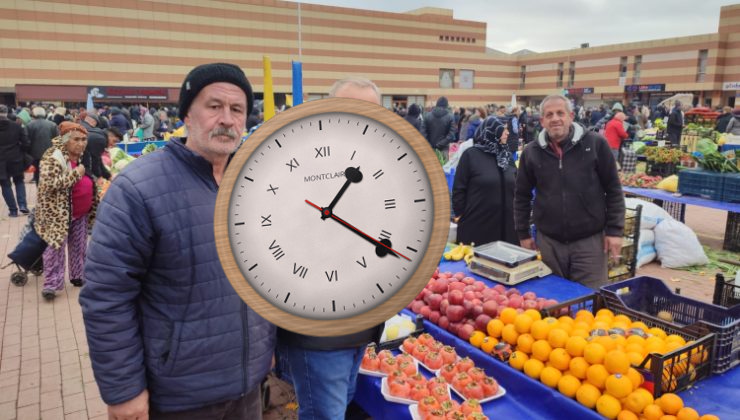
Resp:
1:21:21
